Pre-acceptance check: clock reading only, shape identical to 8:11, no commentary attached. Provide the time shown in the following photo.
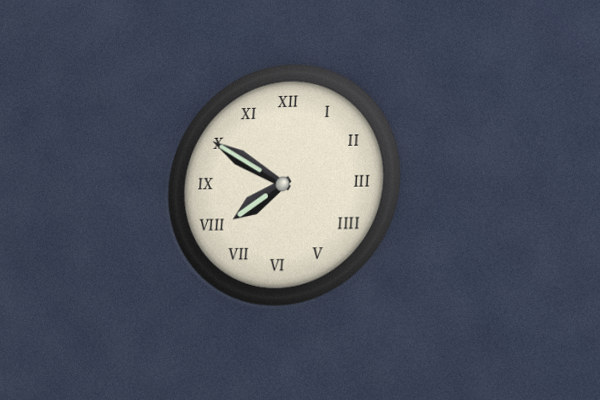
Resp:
7:50
